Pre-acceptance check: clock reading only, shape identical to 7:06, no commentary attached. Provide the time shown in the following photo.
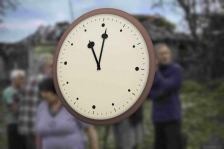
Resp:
11:01
